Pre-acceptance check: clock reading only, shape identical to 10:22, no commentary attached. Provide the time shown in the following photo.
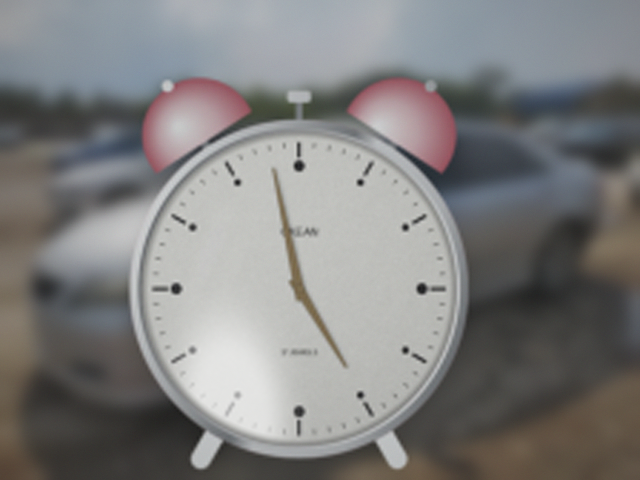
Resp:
4:58
